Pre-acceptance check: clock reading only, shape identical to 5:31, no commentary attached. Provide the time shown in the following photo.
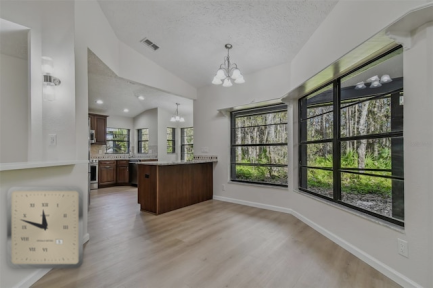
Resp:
11:48
